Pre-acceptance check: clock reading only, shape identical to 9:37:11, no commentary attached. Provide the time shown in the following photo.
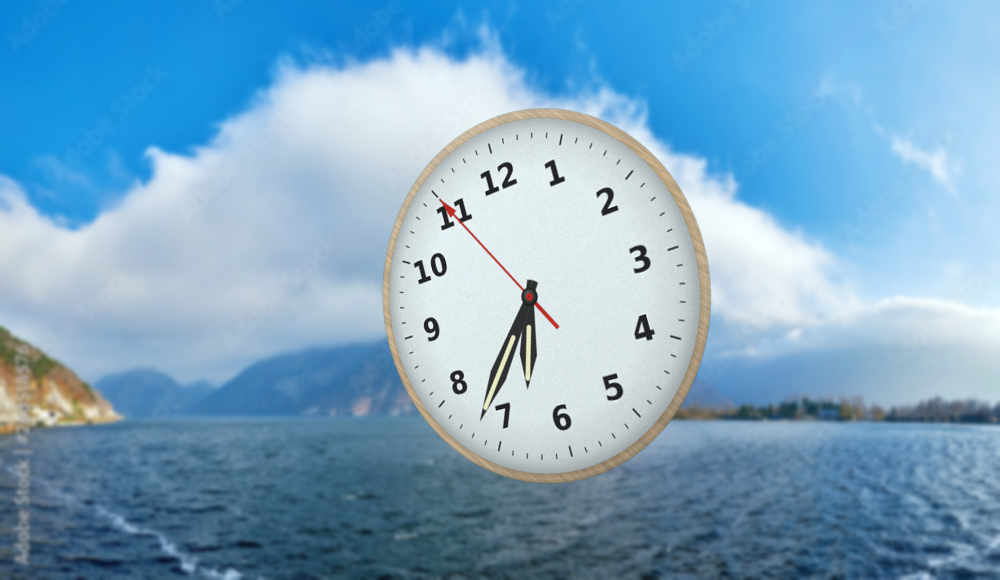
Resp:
6:36:55
